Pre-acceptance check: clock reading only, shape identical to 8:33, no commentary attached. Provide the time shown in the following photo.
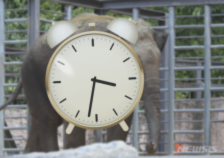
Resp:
3:32
